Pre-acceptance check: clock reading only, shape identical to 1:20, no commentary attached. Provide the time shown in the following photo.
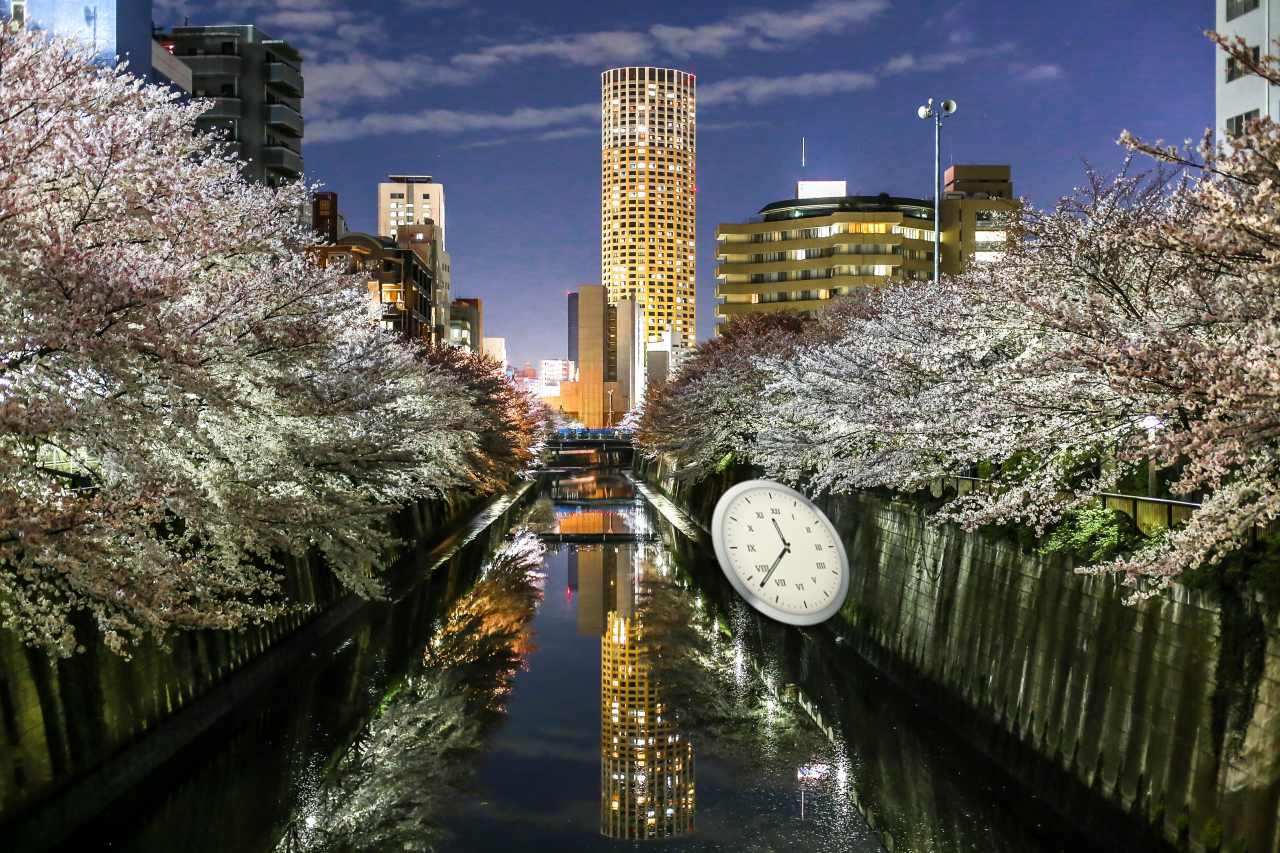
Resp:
11:38
